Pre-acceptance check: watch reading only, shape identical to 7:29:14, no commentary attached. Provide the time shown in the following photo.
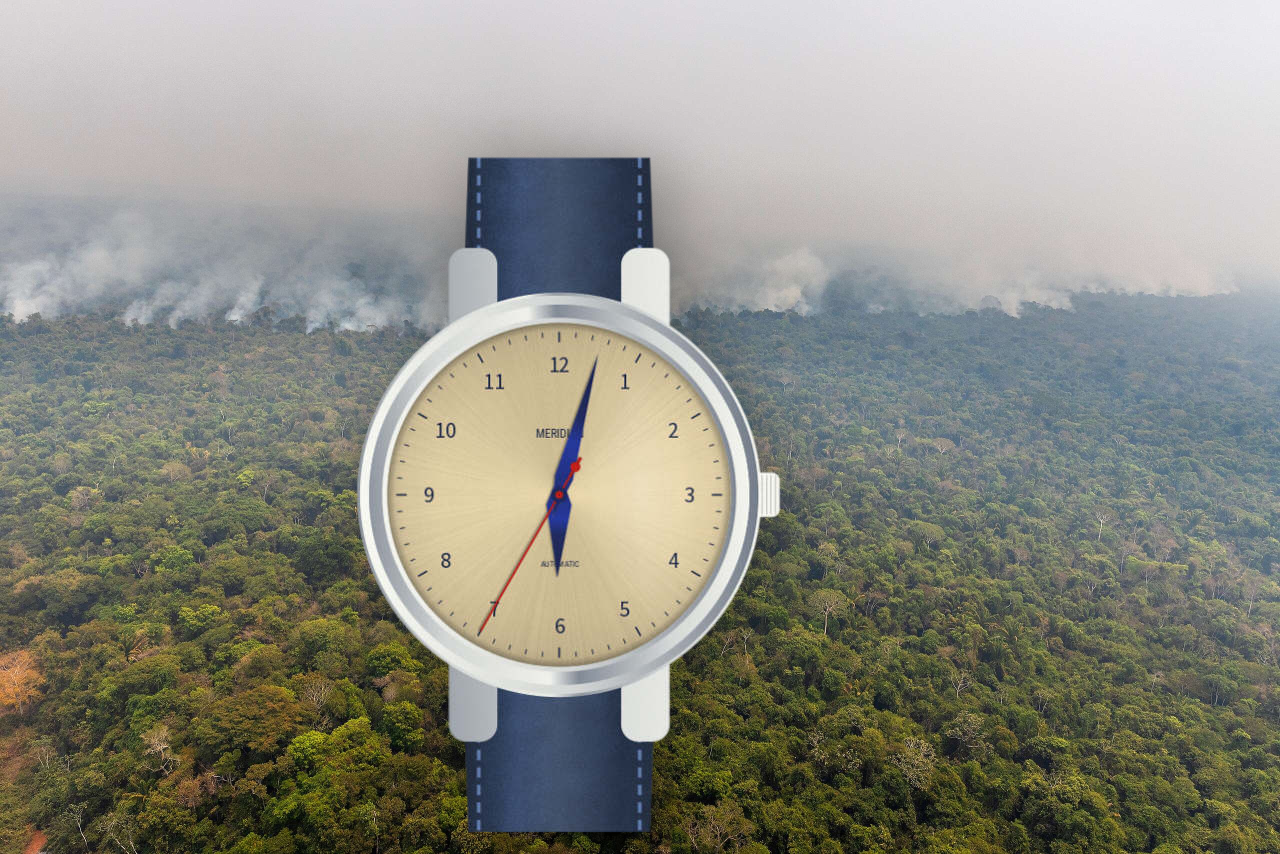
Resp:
6:02:35
